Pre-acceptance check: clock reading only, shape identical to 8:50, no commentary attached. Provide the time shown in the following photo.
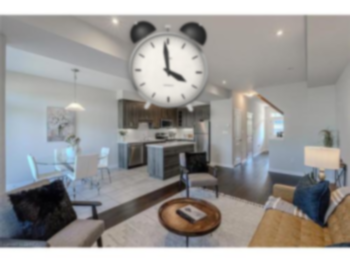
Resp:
3:59
